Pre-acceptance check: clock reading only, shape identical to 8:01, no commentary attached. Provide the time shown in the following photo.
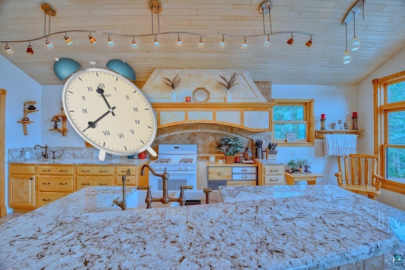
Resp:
11:40
